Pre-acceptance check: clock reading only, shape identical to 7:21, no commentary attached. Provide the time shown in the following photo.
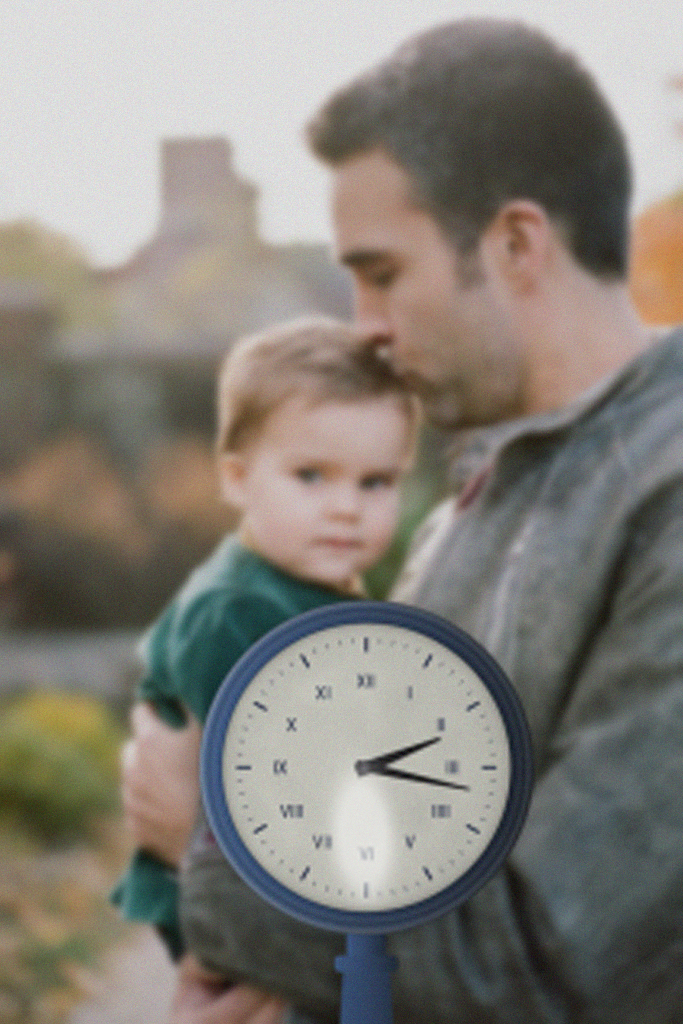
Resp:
2:17
